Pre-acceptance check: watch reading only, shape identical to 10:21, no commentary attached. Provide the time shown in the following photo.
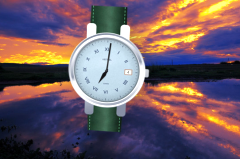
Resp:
7:01
